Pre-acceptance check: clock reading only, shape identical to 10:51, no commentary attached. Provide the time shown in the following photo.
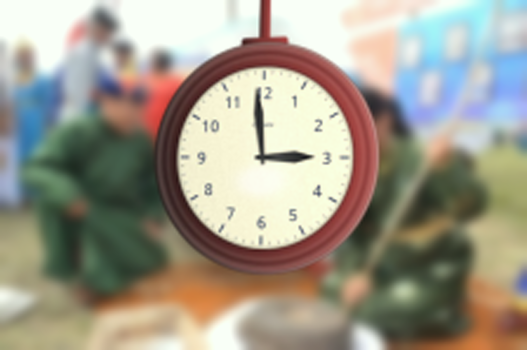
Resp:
2:59
